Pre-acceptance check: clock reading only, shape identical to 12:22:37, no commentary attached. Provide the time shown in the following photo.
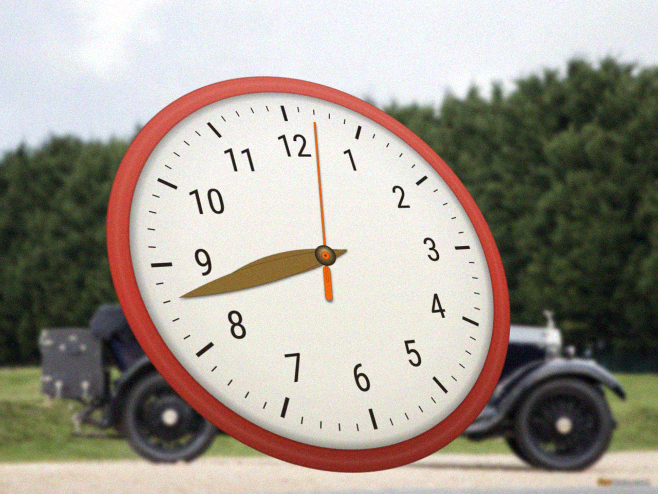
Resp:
8:43:02
